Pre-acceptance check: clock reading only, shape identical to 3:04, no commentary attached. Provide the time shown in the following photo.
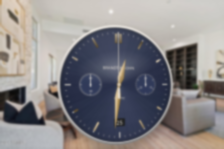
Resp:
12:31
